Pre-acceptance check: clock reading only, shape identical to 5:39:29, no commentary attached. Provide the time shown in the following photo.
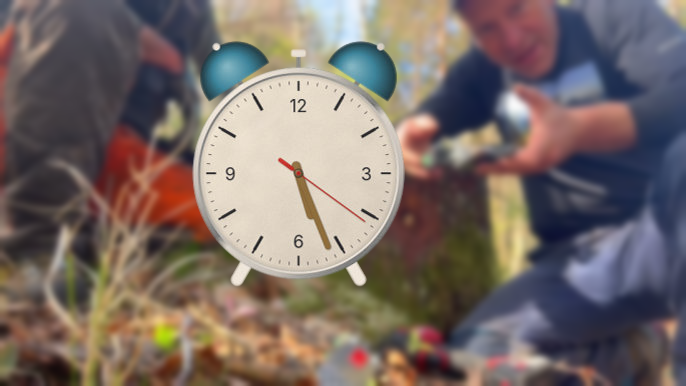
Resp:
5:26:21
